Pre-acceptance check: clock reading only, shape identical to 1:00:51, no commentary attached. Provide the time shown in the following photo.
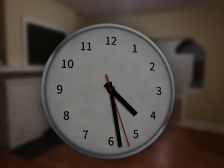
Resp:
4:28:27
